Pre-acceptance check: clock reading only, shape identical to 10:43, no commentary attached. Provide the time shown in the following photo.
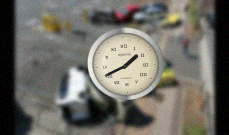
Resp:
1:41
